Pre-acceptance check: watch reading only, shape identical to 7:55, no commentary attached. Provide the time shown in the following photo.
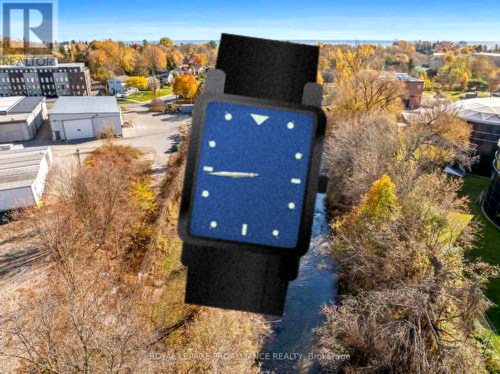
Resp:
8:44
